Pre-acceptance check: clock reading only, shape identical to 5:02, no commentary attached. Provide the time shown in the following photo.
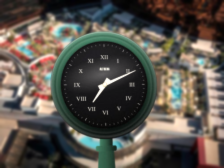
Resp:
7:11
